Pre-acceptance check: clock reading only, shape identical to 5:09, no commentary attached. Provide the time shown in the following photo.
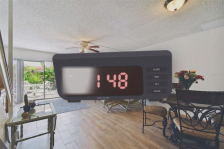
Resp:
1:48
